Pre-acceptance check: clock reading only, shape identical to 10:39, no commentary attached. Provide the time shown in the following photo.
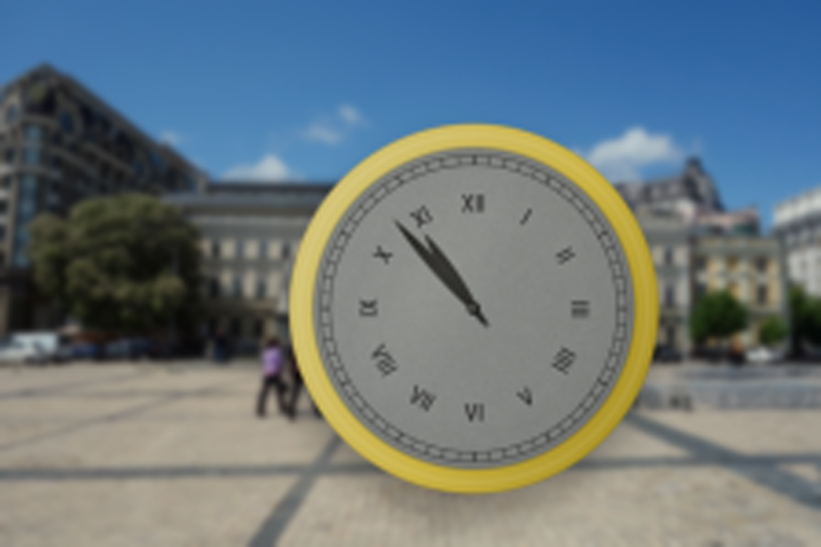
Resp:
10:53
